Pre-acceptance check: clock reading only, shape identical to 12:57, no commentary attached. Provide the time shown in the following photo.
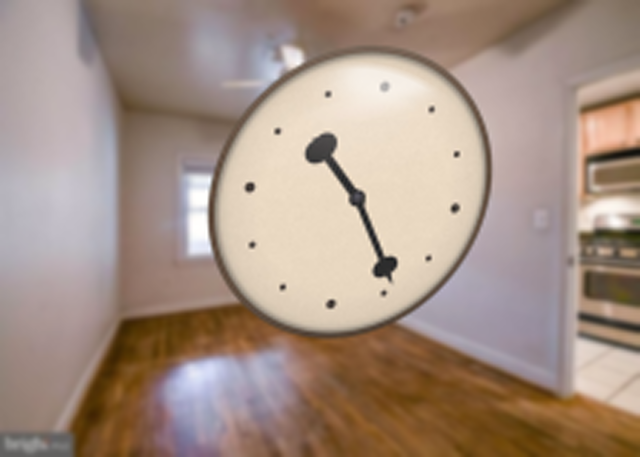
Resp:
10:24
